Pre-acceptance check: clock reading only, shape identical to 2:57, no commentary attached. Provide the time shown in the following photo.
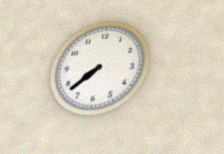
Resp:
7:38
